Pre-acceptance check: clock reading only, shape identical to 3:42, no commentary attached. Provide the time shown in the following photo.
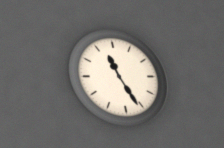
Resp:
11:26
